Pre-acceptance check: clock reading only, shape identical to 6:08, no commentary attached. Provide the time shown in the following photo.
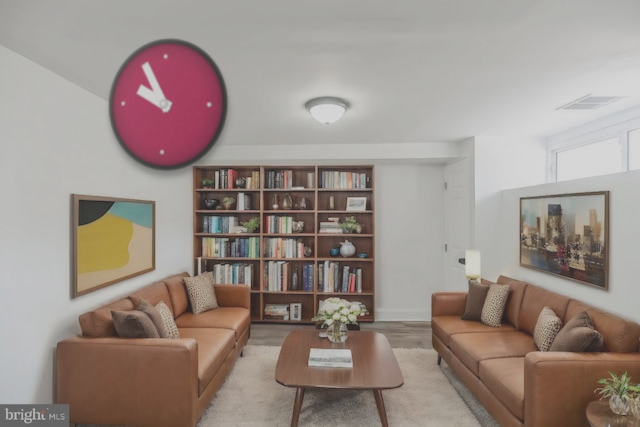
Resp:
9:55
